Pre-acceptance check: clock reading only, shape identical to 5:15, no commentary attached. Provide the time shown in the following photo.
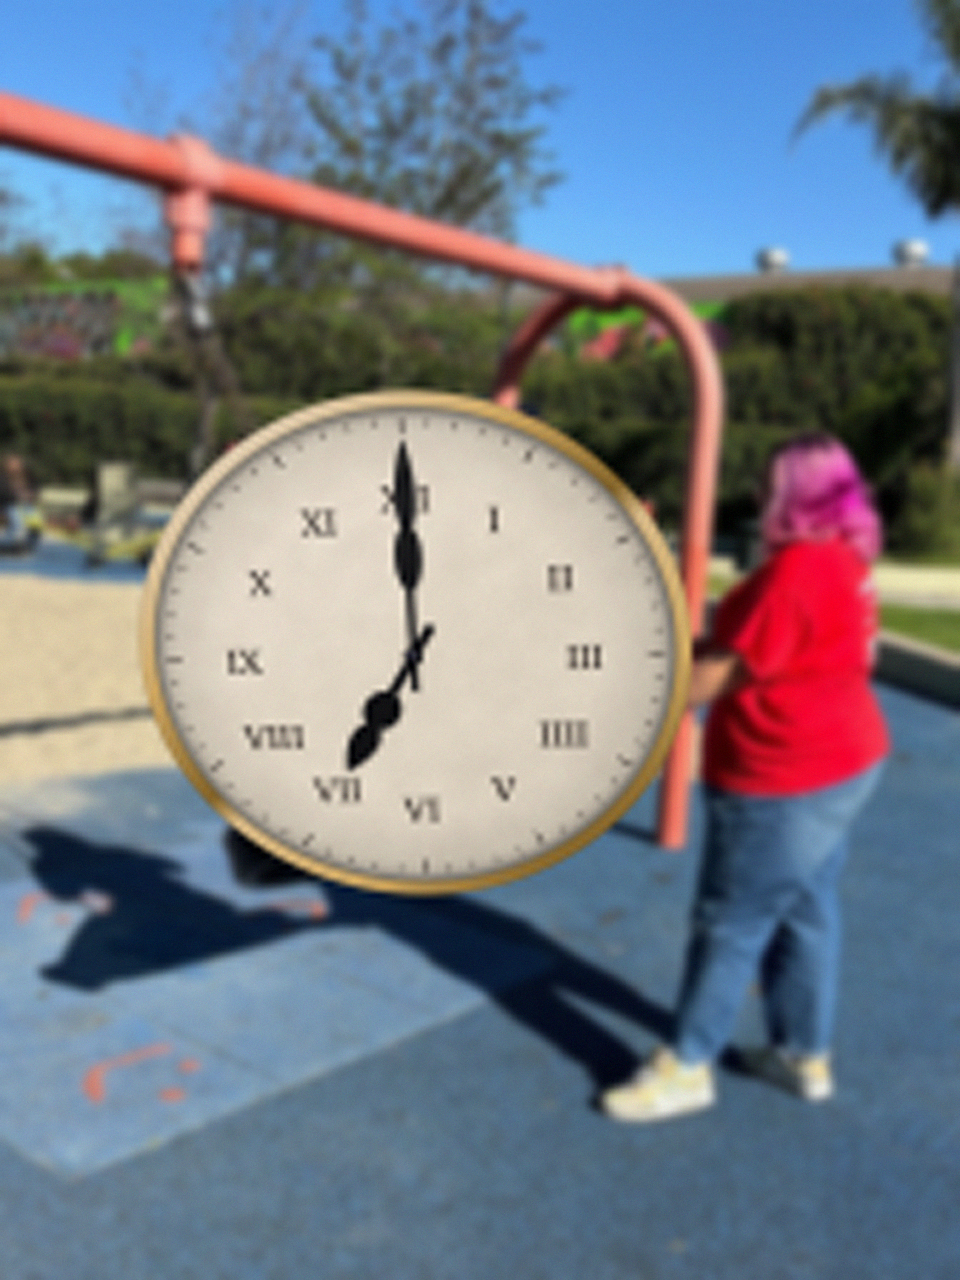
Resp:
7:00
